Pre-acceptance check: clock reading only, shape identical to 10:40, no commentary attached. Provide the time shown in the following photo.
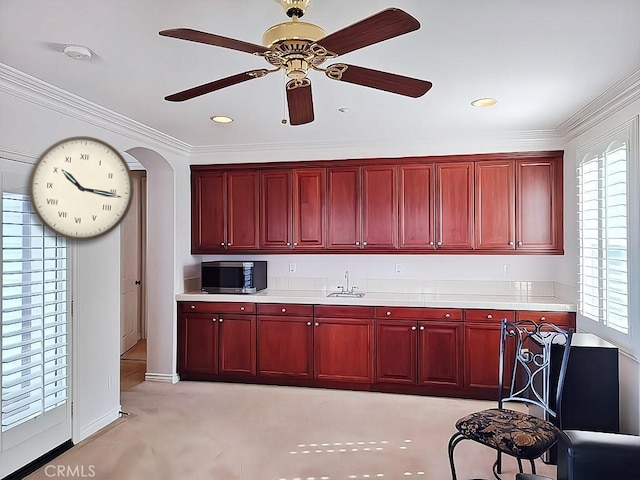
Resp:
10:16
